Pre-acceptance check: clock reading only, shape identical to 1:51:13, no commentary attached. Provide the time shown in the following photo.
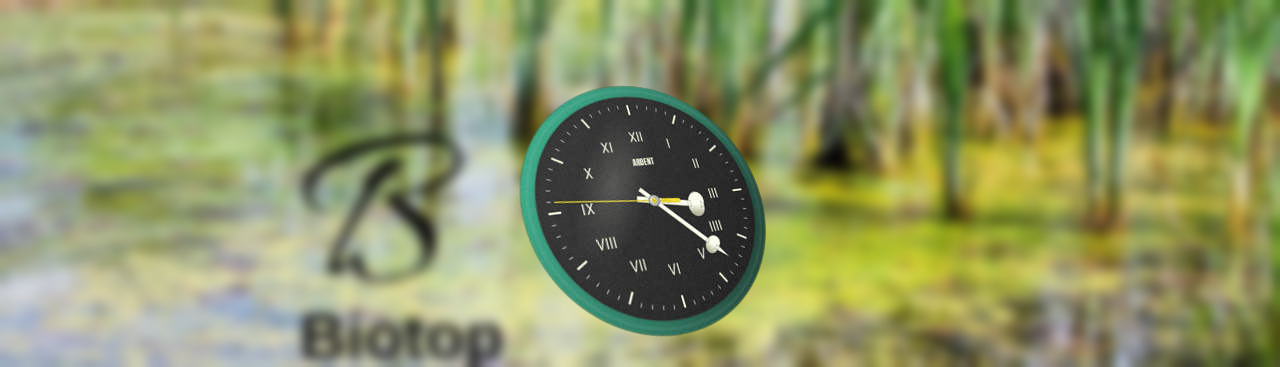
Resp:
3:22:46
